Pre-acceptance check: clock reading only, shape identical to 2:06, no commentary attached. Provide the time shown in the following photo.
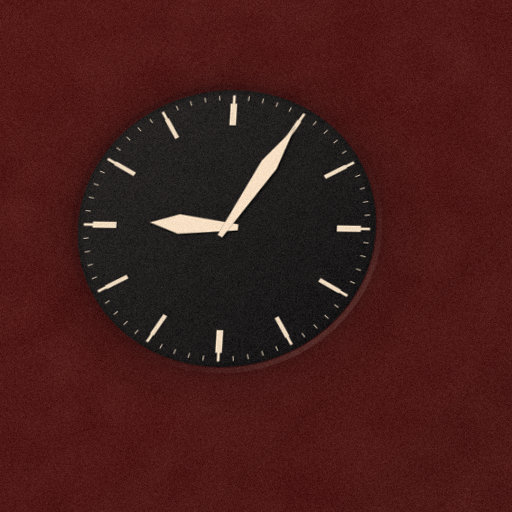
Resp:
9:05
